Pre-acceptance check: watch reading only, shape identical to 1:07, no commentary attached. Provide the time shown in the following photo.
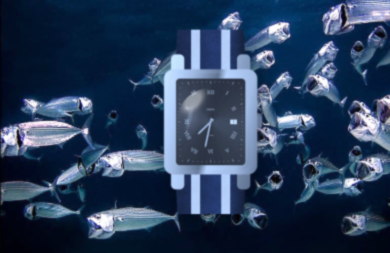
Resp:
7:32
